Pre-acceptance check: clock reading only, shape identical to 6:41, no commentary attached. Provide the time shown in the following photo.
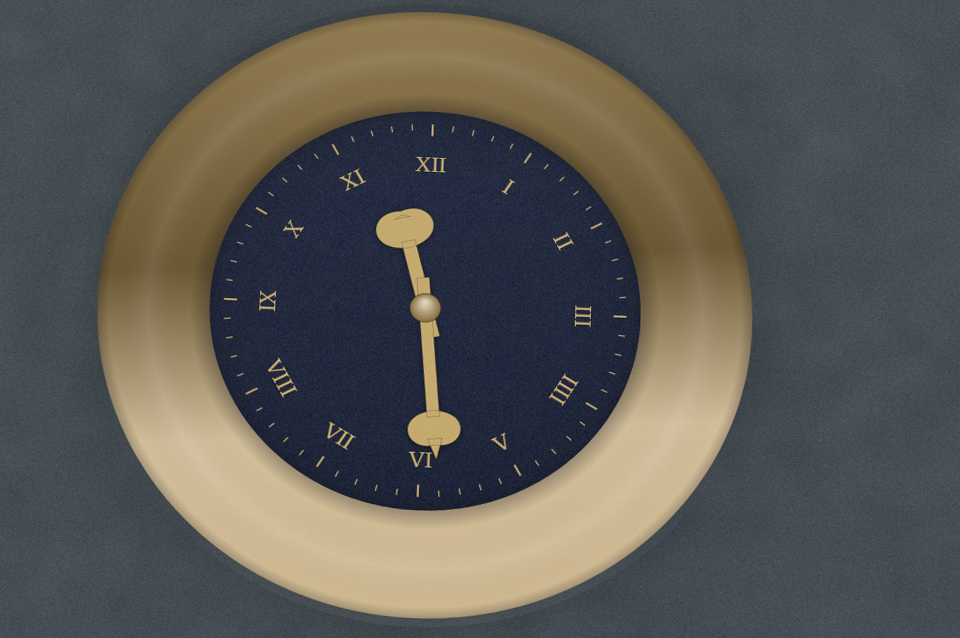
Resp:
11:29
